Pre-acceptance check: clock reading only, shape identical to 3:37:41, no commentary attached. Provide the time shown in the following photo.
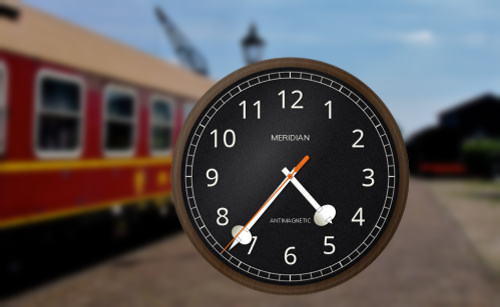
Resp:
4:36:37
